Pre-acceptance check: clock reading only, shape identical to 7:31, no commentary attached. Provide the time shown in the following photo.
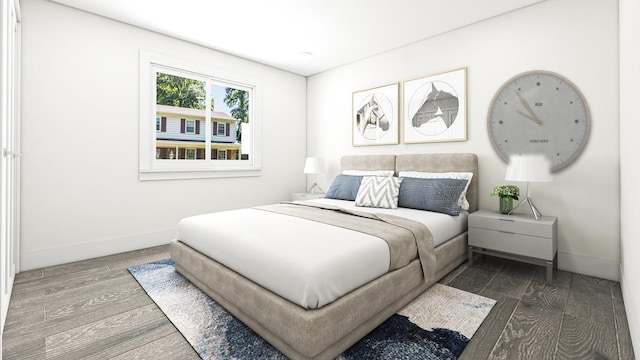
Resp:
9:54
